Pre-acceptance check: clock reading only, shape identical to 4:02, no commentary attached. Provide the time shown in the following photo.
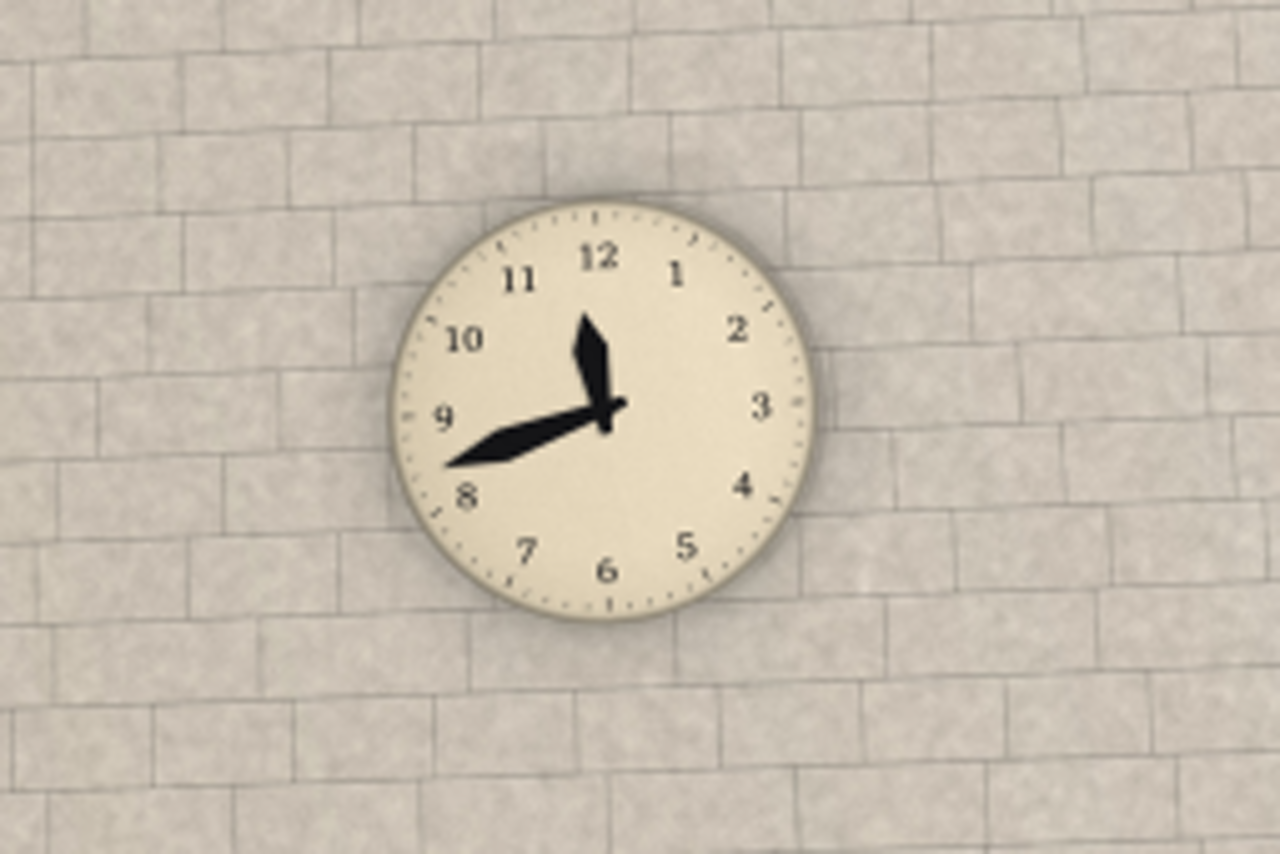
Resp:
11:42
